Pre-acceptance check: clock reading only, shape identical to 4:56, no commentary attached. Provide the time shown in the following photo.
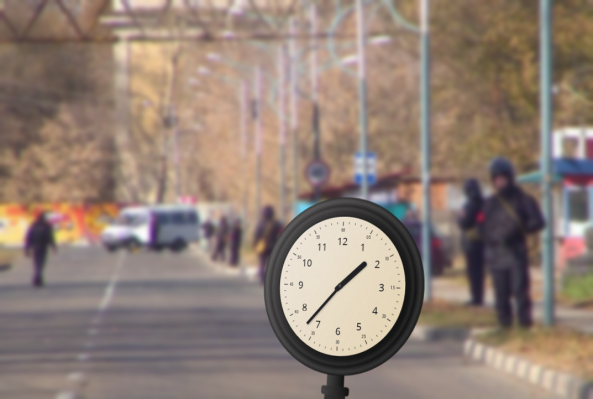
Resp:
1:37
